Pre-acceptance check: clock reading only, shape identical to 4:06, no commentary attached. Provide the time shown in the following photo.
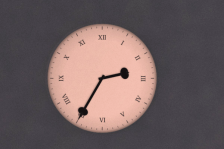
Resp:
2:35
